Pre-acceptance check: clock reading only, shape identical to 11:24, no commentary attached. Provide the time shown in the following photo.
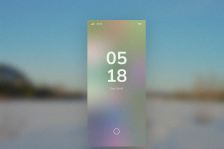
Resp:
5:18
